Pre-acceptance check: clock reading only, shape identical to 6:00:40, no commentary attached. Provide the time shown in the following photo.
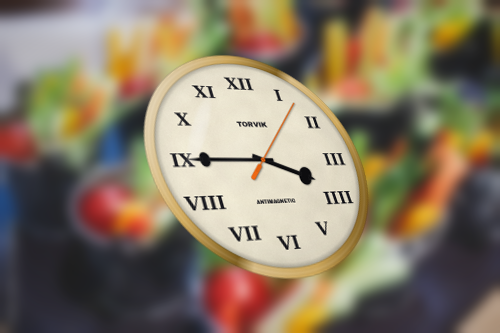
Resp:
3:45:07
